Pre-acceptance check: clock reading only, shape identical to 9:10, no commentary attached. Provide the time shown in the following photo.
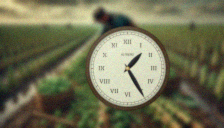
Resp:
1:25
